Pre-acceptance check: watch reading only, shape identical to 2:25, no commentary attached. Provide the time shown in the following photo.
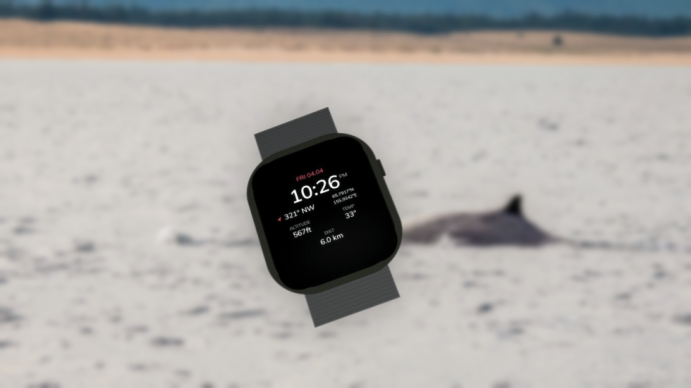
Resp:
10:26
